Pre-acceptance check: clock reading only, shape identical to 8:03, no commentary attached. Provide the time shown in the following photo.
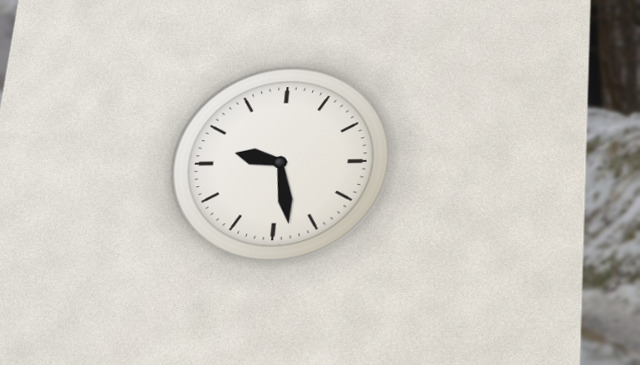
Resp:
9:28
